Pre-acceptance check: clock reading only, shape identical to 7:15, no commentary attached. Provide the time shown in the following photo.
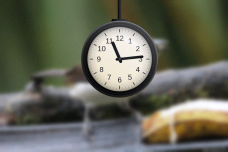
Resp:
11:14
